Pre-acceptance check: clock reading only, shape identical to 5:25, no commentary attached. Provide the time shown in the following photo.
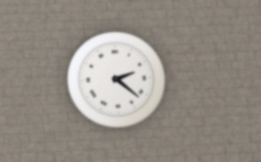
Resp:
2:22
